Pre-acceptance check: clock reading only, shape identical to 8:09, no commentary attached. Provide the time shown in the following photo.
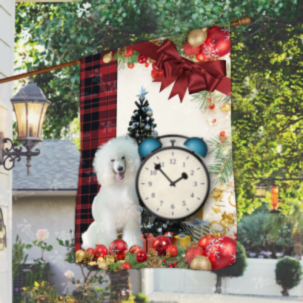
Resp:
1:53
